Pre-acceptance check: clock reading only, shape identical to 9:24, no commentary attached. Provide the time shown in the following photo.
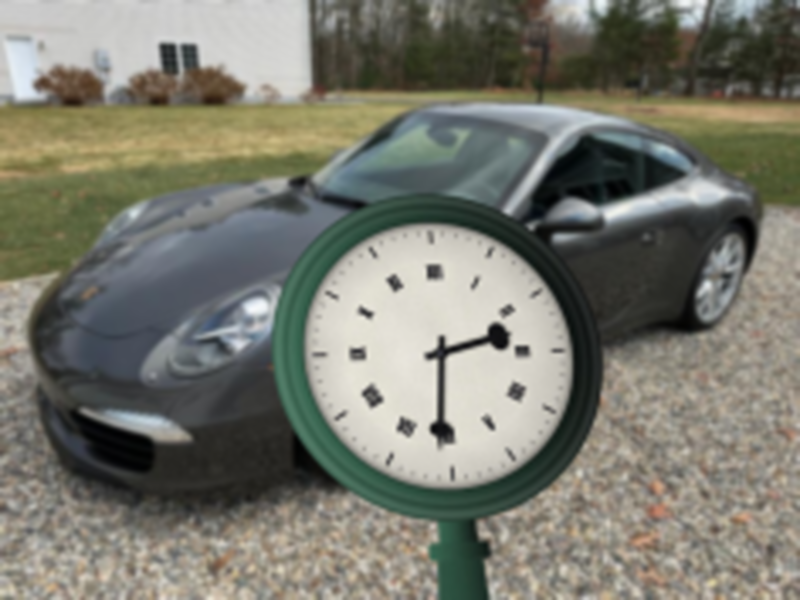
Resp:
2:31
